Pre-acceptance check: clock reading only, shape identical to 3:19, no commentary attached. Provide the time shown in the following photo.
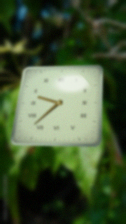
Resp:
9:37
